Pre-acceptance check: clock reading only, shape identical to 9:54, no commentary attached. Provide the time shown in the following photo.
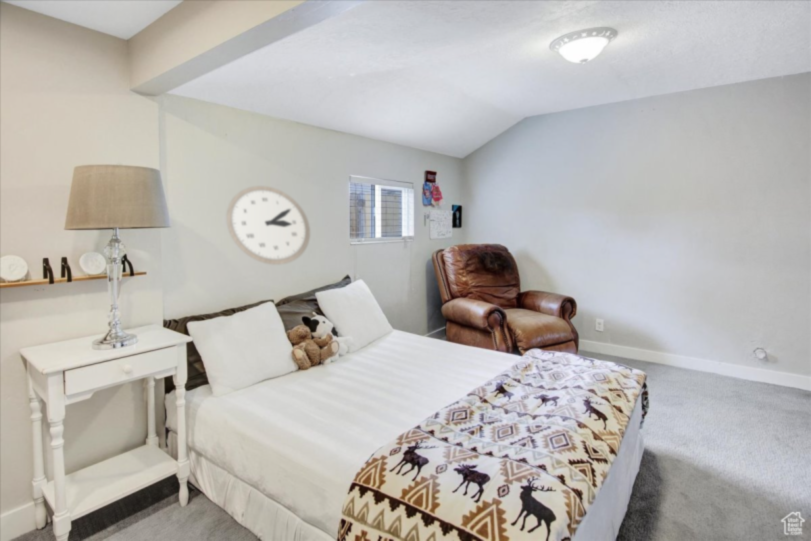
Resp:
3:10
